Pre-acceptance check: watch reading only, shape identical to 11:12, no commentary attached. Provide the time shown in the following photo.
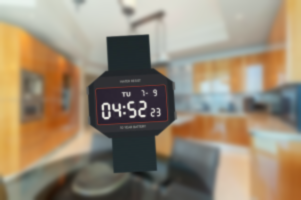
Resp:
4:52
